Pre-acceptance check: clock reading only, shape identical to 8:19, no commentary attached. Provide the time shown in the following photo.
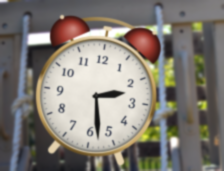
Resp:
2:28
